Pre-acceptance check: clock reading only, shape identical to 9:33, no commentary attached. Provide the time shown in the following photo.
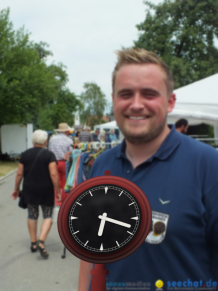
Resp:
6:18
